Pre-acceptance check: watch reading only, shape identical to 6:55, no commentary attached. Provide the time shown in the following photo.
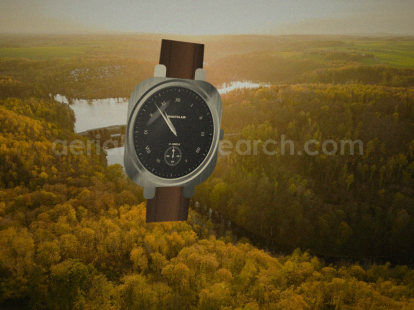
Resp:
10:53
